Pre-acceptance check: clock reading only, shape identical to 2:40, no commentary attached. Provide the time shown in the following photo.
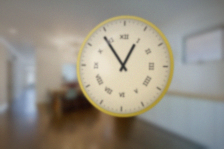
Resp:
12:54
